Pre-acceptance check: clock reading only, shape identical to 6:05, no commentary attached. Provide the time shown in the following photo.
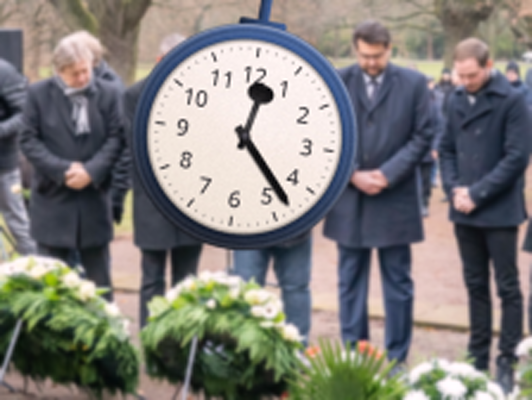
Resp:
12:23
